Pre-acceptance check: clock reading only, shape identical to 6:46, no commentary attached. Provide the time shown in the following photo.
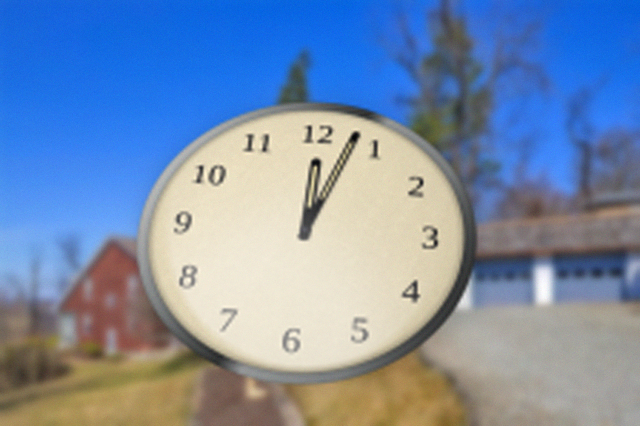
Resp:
12:03
